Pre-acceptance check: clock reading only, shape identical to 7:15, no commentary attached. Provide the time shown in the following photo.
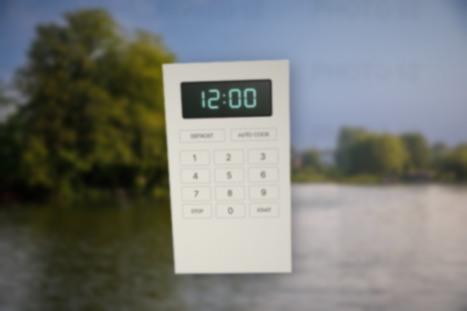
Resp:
12:00
